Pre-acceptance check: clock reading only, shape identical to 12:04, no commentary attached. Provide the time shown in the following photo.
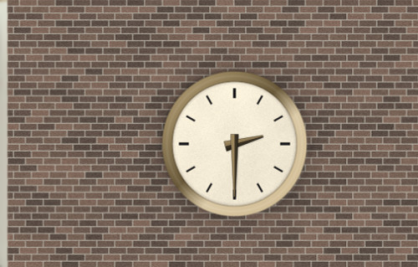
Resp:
2:30
